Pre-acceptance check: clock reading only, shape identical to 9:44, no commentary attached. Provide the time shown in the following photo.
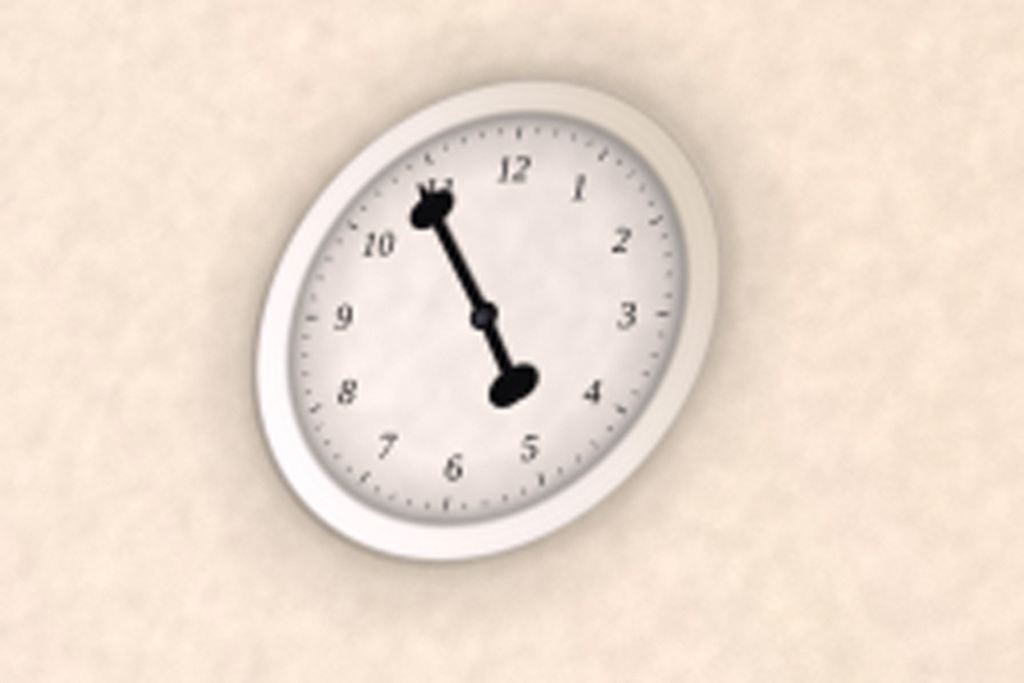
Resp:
4:54
